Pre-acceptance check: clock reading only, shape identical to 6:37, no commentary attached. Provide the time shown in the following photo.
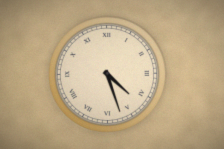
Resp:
4:27
